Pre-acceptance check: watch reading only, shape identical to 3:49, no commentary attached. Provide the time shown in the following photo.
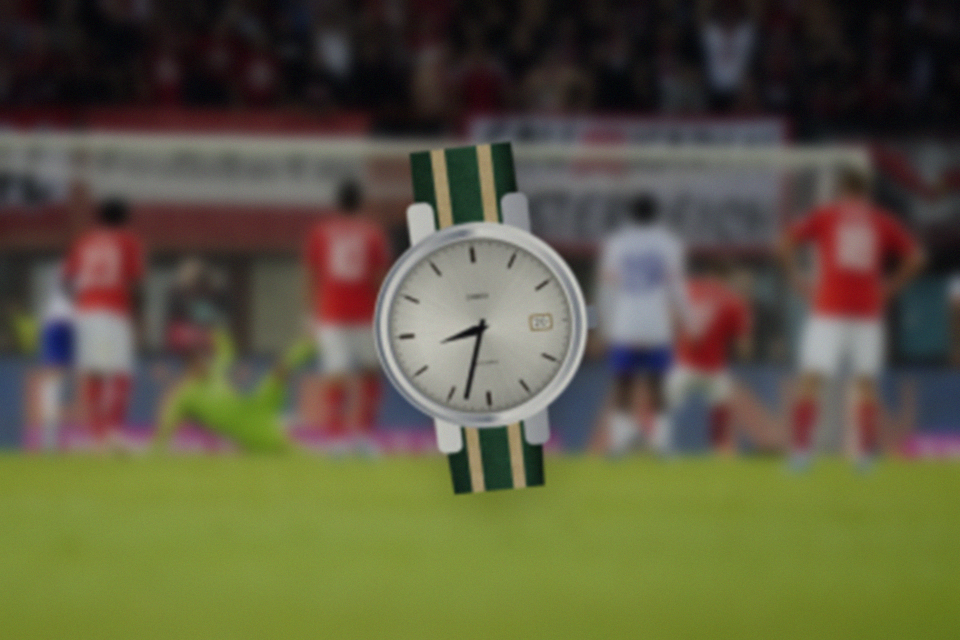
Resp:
8:33
